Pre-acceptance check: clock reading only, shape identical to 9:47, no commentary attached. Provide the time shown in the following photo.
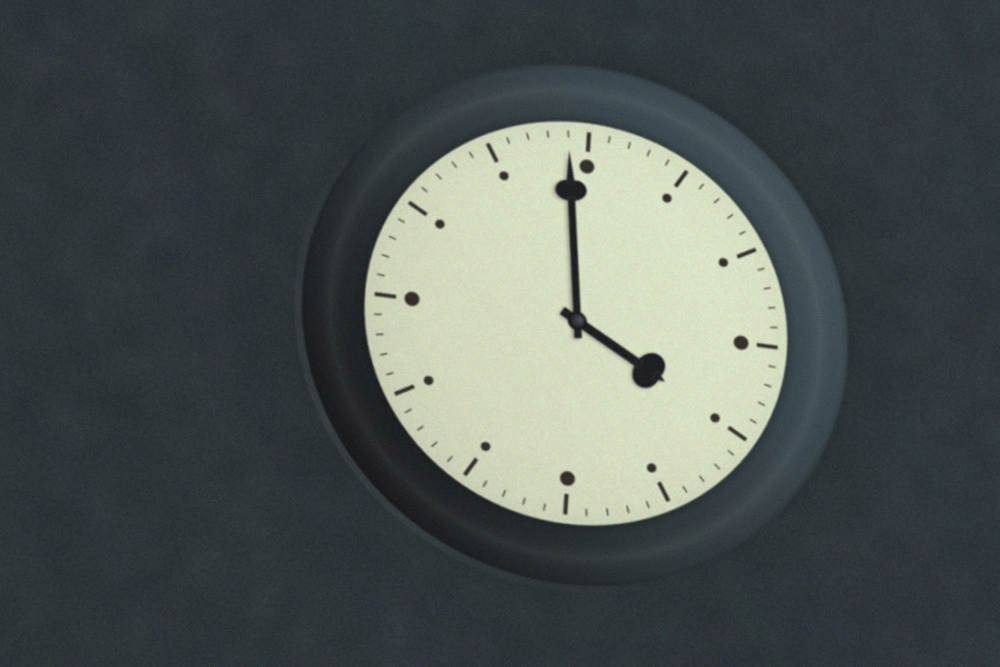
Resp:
3:59
